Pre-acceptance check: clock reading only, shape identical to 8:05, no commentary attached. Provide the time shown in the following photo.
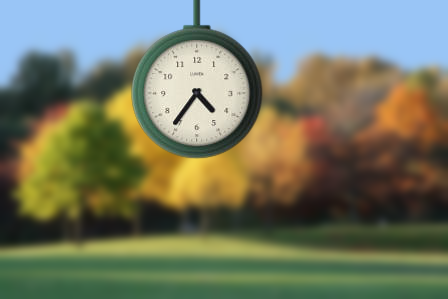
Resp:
4:36
